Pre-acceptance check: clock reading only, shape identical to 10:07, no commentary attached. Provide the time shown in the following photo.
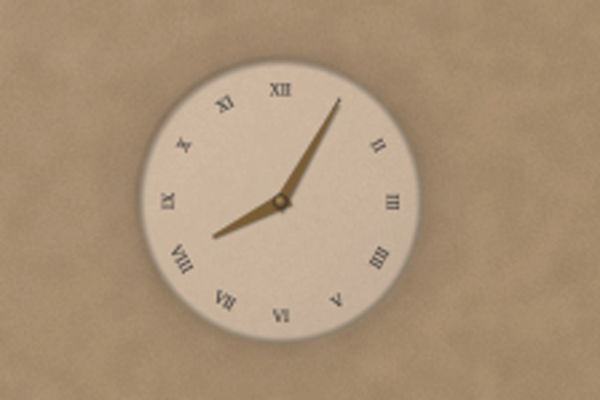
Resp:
8:05
